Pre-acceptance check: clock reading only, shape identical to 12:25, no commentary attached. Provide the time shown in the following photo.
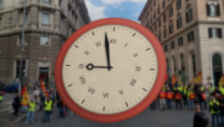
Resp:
8:58
